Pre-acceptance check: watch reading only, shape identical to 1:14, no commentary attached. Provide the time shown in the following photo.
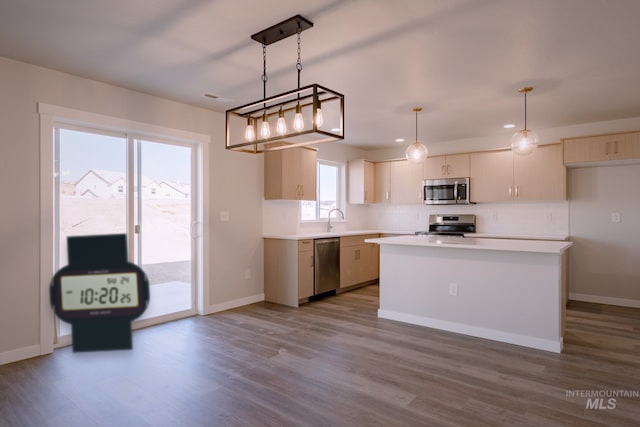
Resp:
10:20
